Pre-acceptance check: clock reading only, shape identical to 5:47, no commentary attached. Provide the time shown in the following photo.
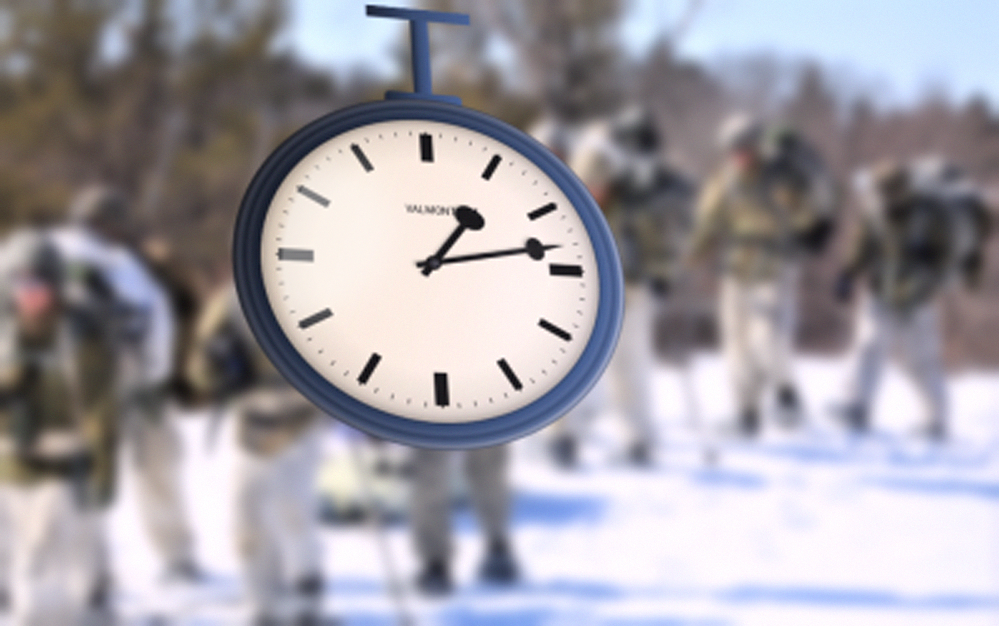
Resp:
1:13
